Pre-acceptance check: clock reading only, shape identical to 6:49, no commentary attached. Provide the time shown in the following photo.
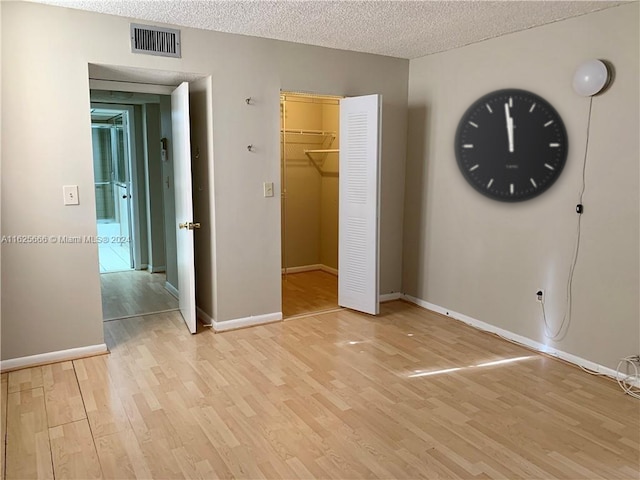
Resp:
11:59
